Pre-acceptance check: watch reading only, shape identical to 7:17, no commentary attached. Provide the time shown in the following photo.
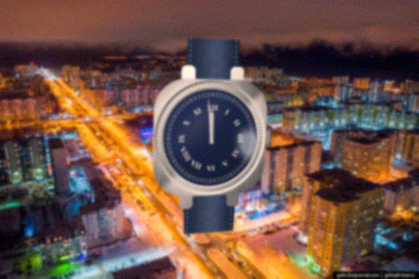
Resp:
11:59
